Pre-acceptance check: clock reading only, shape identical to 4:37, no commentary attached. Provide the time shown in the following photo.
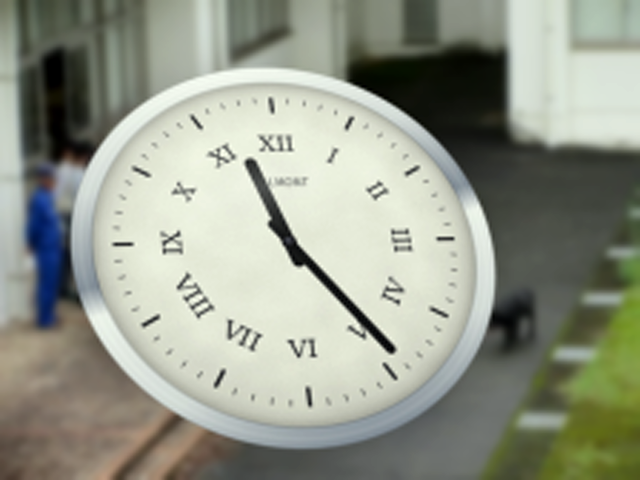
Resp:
11:24
